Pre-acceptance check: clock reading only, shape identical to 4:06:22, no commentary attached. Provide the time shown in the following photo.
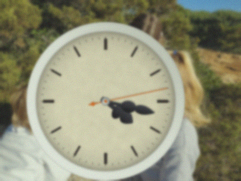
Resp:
4:17:13
